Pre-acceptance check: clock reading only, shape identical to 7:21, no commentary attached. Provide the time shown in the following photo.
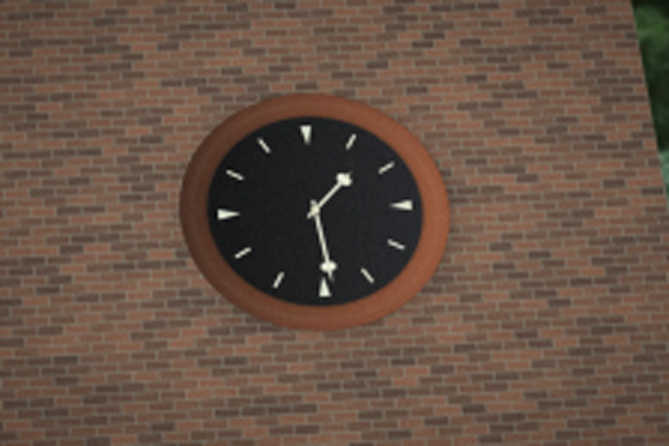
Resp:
1:29
